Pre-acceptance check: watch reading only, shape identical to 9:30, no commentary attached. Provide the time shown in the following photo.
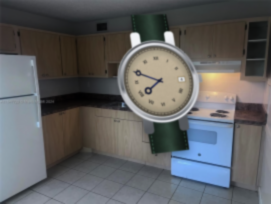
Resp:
7:49
